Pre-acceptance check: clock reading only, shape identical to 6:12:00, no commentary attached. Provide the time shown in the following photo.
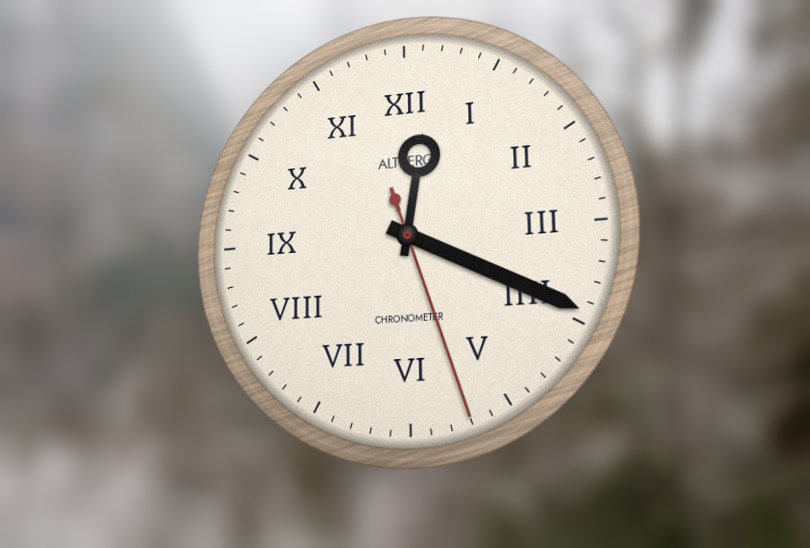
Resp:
12:19:27
